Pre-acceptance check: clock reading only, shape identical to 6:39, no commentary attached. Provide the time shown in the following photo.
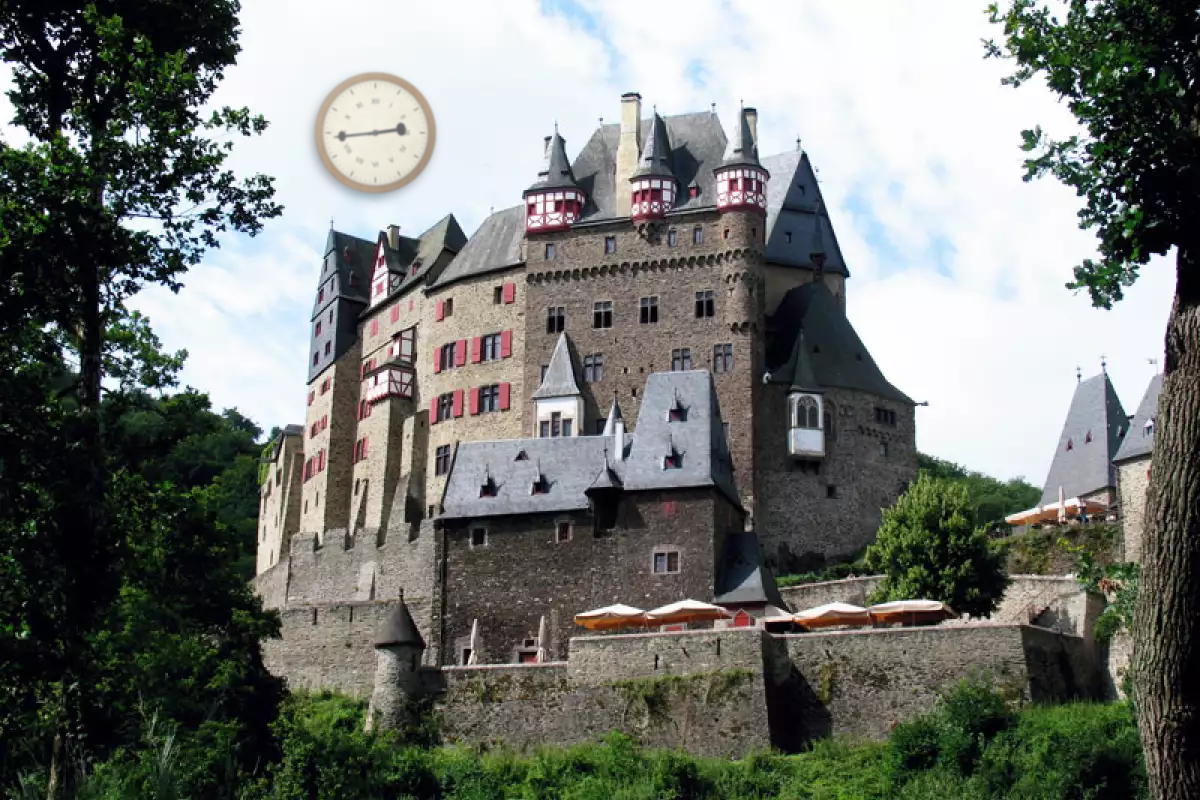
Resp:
2:44
